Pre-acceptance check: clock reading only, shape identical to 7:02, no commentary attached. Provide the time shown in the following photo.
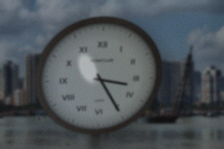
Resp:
3:25
